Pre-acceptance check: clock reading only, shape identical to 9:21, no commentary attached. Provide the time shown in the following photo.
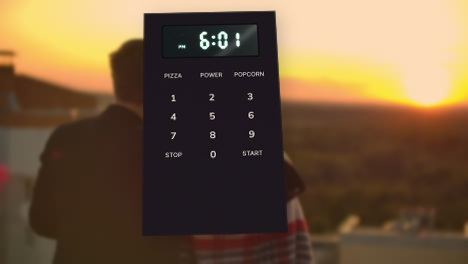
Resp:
6:01
